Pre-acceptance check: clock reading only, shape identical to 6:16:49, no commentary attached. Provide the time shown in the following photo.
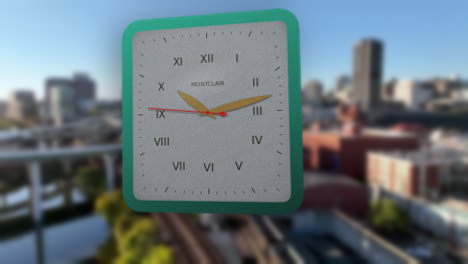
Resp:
10:12:46
